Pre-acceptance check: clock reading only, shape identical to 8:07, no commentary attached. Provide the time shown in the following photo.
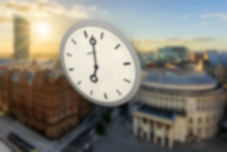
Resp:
7:02
